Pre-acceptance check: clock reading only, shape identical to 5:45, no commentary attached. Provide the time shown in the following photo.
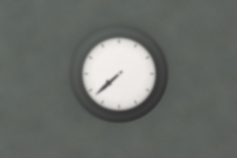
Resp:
7:38
